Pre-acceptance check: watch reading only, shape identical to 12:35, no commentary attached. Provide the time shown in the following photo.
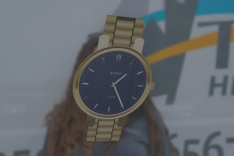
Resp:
1:25
